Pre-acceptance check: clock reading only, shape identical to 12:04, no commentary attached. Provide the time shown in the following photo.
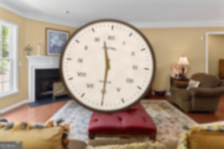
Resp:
11:30
